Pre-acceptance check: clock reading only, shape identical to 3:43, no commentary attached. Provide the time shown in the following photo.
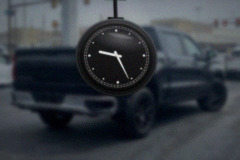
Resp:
9:26
